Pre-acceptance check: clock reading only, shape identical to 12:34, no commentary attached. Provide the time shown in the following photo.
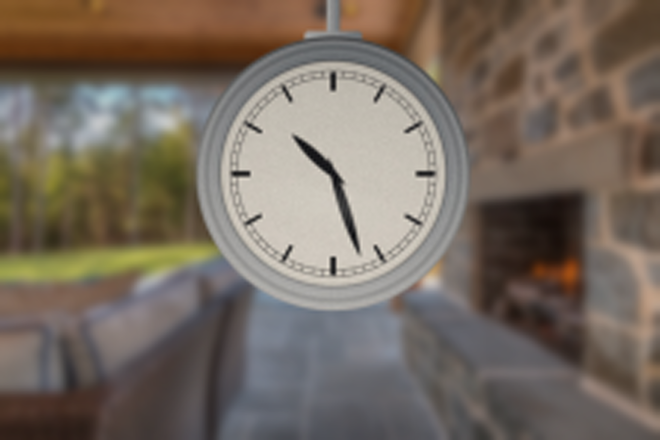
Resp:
10:27
